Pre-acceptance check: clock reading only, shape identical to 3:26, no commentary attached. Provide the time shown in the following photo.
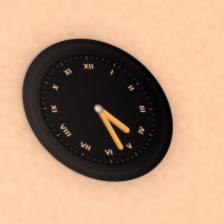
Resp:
4:27
